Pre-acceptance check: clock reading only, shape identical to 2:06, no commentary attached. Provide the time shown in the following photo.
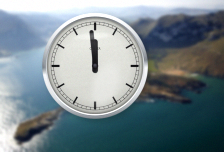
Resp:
11:59
